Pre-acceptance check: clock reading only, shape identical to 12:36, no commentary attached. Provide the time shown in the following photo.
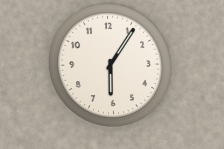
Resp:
6:06
